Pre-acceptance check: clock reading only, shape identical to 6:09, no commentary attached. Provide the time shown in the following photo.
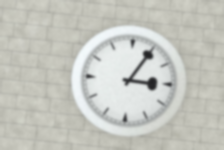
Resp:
3:05
